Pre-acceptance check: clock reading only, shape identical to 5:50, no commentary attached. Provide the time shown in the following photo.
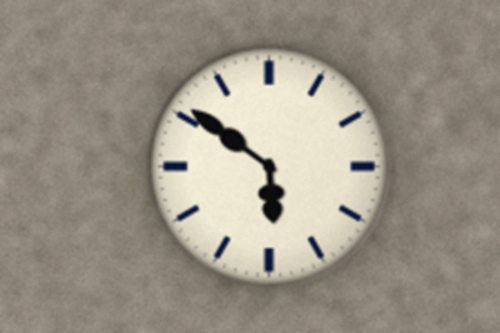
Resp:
5:51
